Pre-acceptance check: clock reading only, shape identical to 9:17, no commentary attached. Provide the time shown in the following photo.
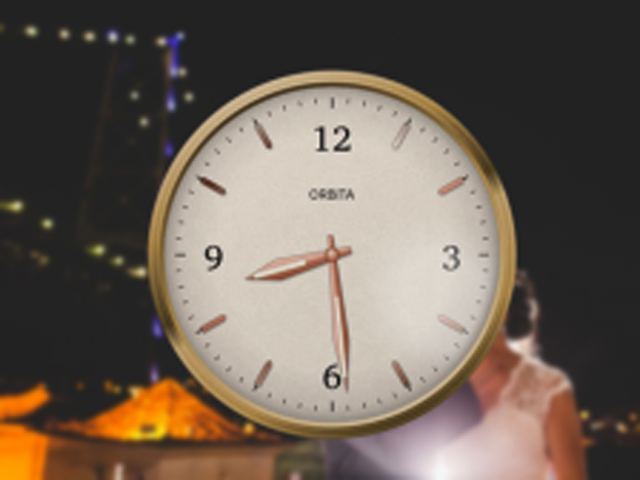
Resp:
8:29
